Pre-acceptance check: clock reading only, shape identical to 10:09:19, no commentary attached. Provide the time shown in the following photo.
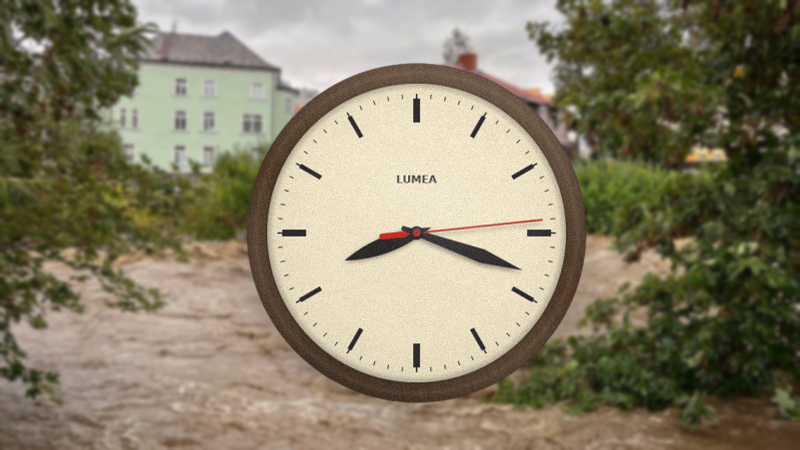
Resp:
8:18:14
